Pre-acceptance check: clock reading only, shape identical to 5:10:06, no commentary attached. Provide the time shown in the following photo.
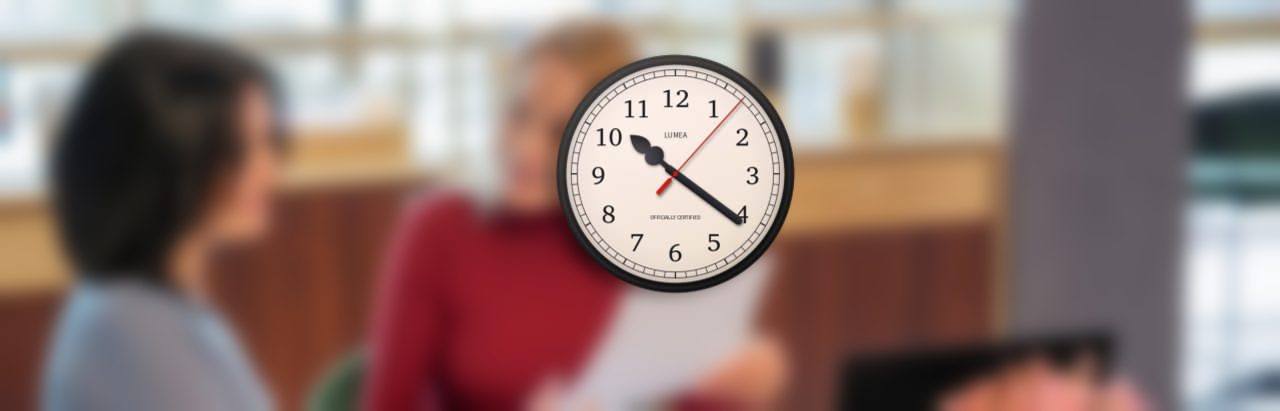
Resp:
10:21:07
